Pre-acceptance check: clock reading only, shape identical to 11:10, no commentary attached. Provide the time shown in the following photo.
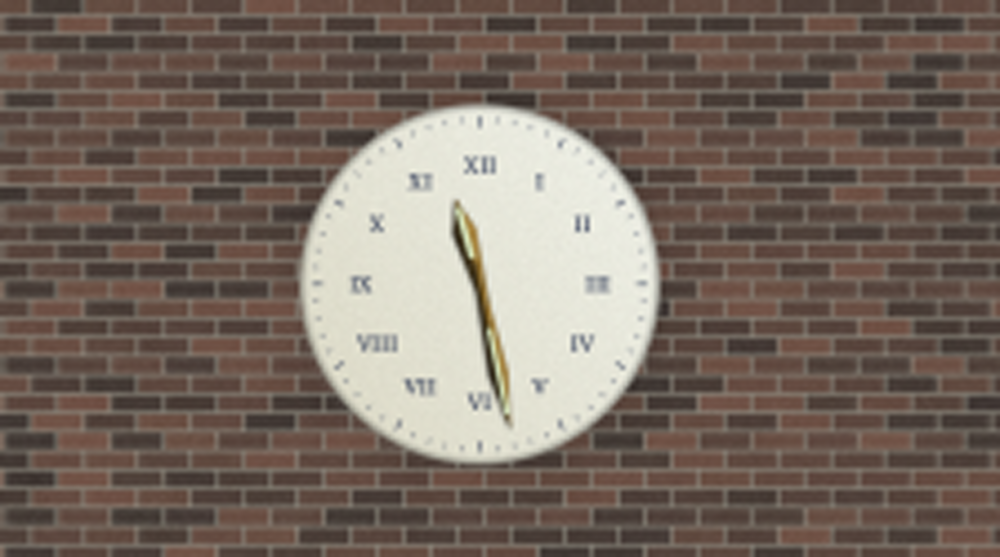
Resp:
11:28
